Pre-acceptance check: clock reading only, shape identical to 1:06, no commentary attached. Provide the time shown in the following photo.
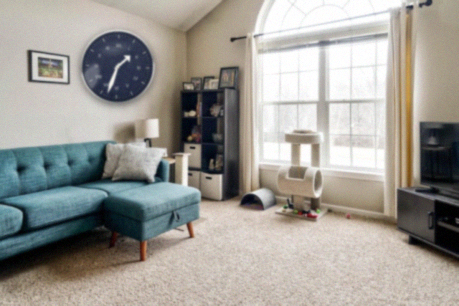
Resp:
1:33
